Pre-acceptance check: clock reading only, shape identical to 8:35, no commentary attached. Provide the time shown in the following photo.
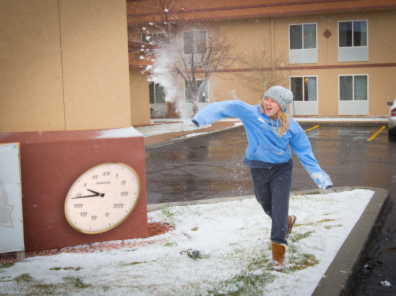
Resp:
9:44
